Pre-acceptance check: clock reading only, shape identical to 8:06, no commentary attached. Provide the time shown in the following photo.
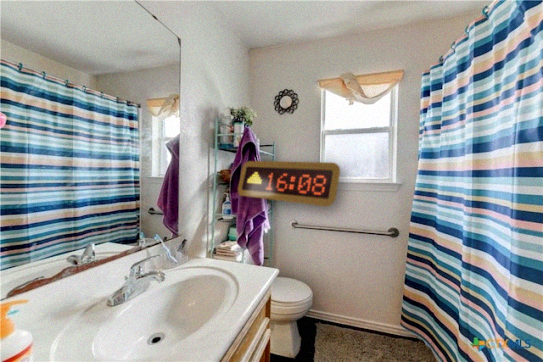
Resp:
16:08
